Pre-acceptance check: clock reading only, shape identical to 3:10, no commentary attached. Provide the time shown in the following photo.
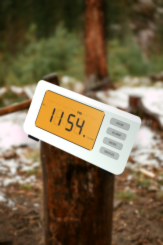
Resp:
11:54
